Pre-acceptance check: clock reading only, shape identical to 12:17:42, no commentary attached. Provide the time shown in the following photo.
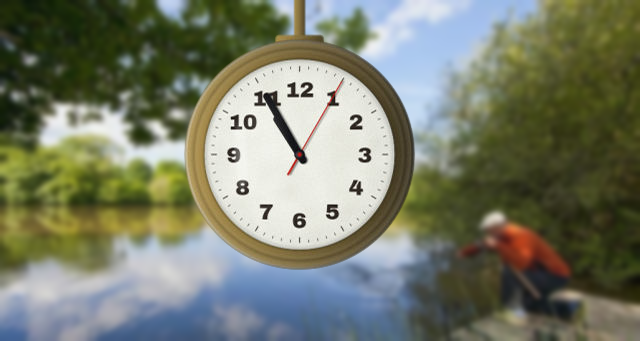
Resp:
10:55:05
